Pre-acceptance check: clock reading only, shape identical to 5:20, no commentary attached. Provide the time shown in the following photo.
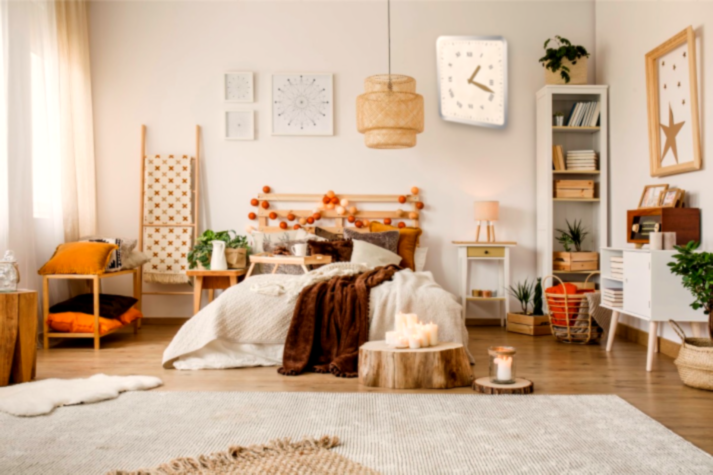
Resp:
1:18
